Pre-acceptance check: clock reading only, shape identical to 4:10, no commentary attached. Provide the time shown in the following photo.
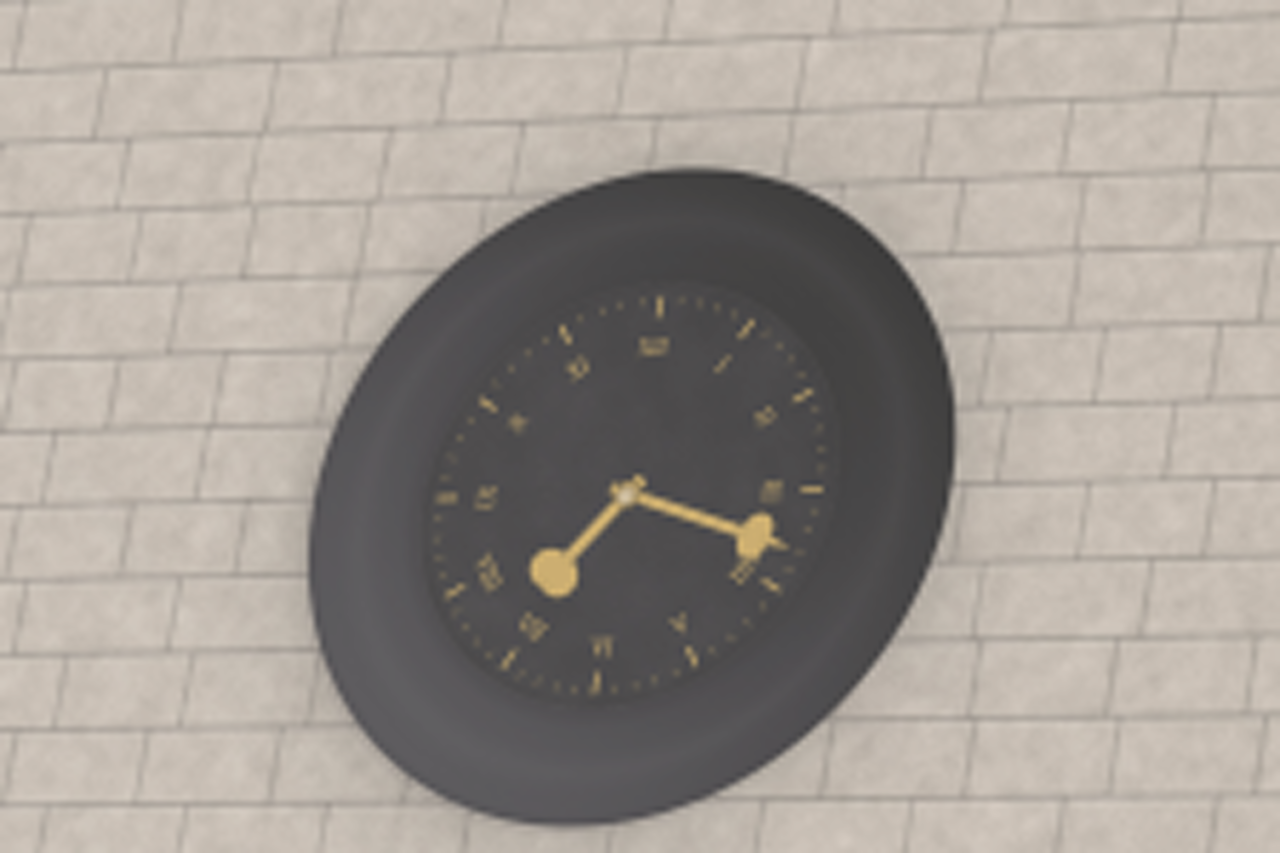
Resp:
7:18
